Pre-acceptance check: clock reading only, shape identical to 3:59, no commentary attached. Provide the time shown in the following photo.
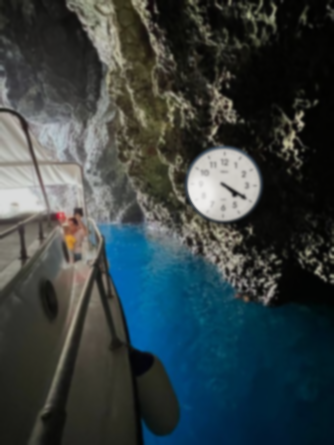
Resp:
4:20
